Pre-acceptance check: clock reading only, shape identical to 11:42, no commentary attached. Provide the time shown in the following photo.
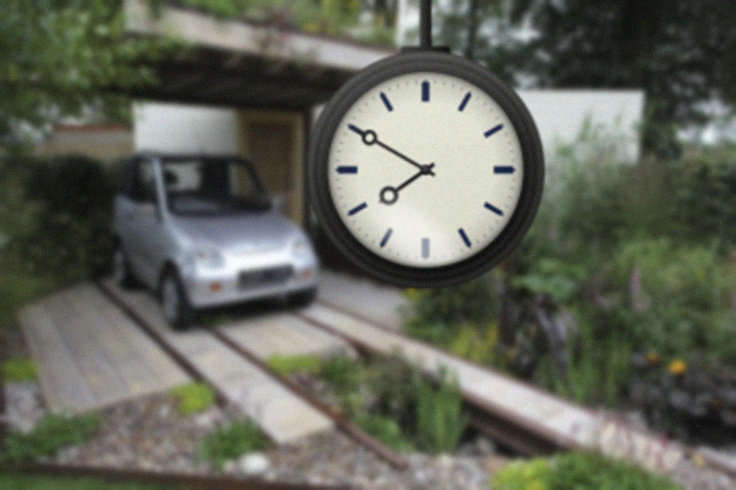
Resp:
7:50
